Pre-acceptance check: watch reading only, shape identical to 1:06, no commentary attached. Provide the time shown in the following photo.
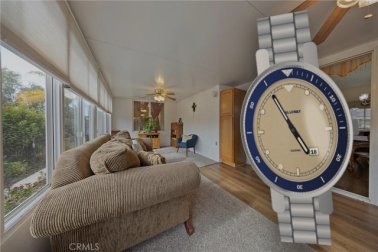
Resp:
4:55
